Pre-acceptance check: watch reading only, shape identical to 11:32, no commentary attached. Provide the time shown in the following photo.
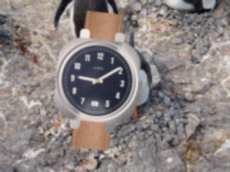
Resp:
9:09
